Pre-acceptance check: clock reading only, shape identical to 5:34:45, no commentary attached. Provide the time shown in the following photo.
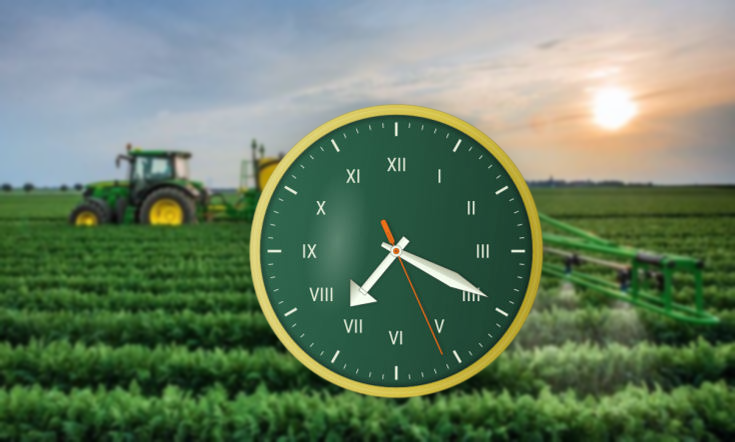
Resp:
7:19:26
